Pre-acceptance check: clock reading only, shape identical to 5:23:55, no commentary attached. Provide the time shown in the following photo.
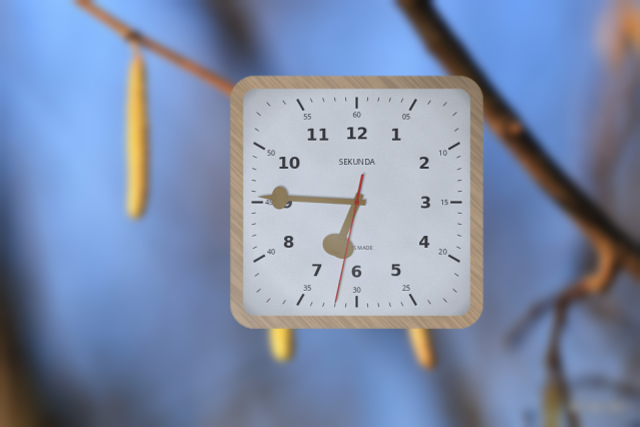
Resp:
6:45:32
